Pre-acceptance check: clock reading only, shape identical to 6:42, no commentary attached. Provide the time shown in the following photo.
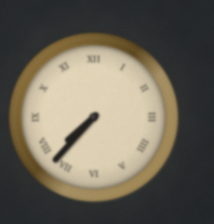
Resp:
7:37
